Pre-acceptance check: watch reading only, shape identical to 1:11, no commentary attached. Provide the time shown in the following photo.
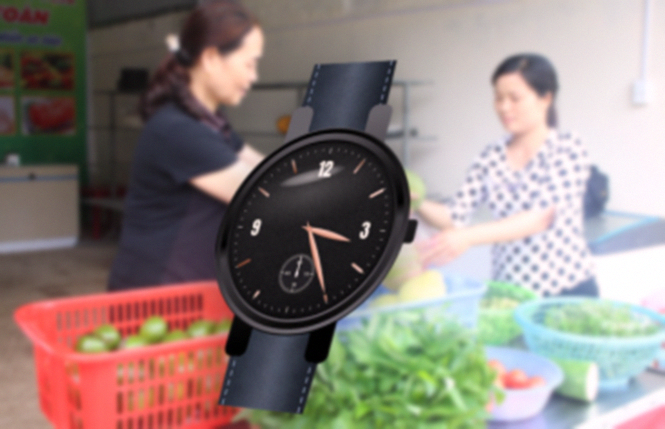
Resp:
3:25
